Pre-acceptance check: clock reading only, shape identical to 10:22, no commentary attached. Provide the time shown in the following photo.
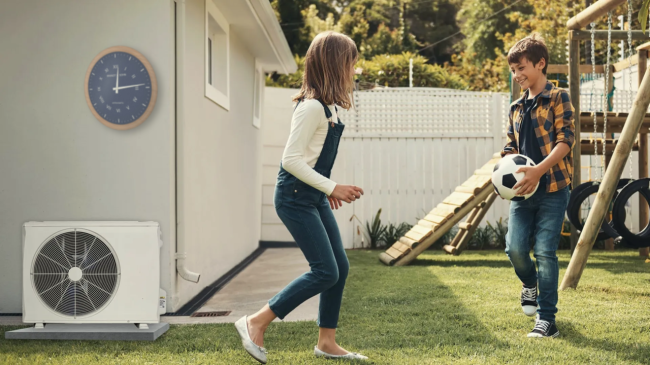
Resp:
12:14
